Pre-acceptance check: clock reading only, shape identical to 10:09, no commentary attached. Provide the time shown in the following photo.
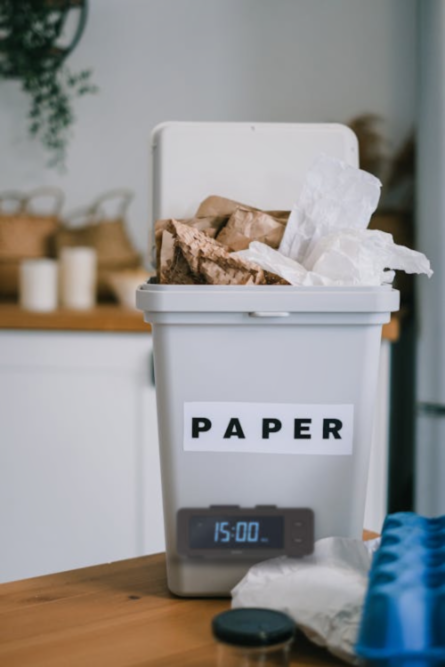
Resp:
15:00
